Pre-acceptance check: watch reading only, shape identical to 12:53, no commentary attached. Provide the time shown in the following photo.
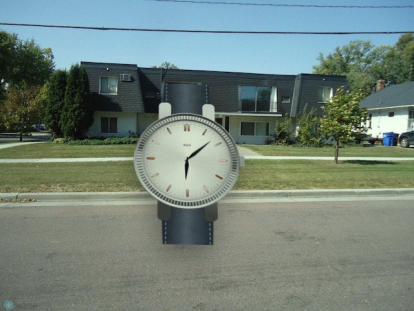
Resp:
6:08
